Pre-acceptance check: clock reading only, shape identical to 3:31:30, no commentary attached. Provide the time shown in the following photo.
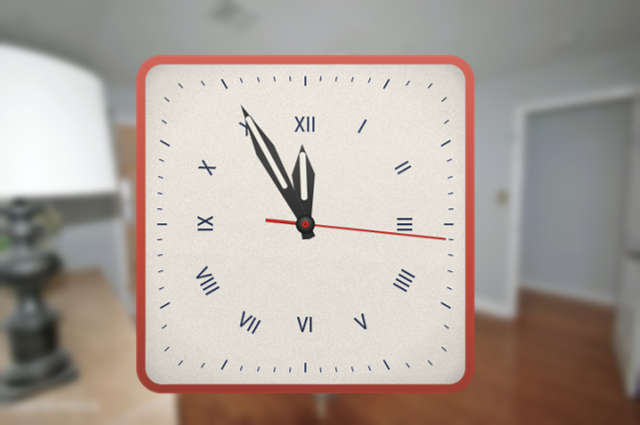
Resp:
11:55:16
